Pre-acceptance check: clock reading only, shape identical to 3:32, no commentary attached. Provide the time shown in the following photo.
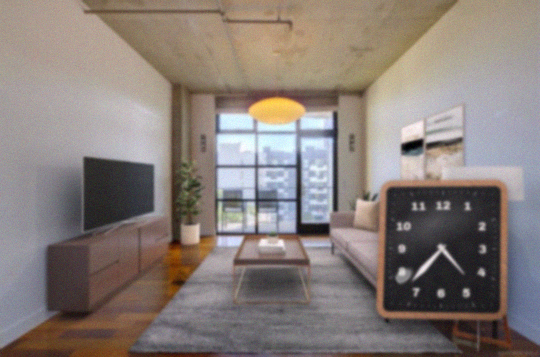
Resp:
4:37
